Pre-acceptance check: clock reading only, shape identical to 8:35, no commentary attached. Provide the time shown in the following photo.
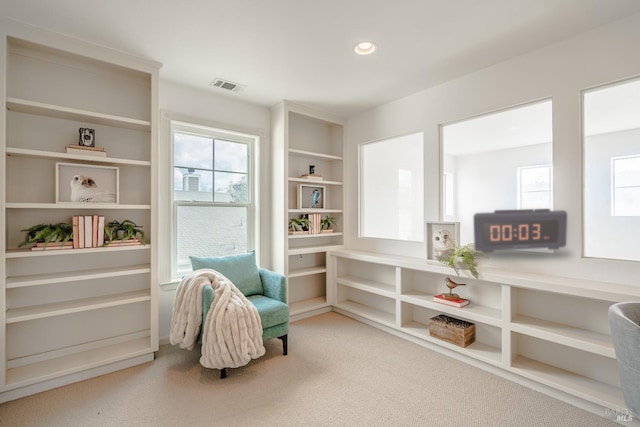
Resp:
0:03
